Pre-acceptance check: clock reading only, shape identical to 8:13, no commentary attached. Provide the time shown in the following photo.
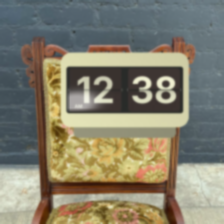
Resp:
12:38
